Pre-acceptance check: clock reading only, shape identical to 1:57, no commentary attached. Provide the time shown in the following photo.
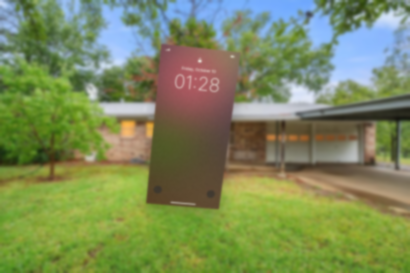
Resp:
1:28
